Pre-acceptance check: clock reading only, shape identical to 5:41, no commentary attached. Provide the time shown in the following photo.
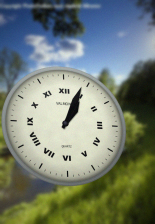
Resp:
1:04
